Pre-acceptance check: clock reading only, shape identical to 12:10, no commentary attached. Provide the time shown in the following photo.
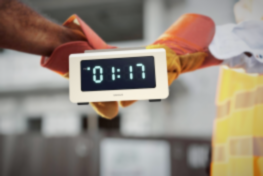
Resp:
1:17
